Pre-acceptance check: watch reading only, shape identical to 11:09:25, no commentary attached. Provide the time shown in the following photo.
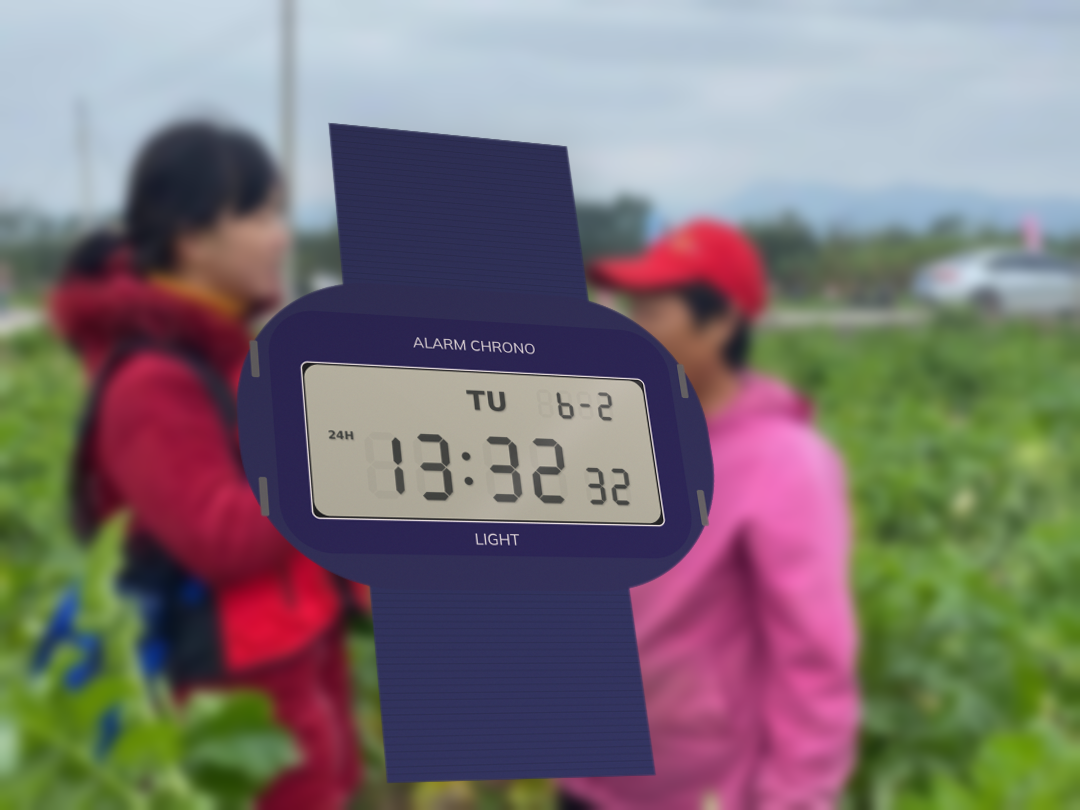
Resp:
13:32:32
